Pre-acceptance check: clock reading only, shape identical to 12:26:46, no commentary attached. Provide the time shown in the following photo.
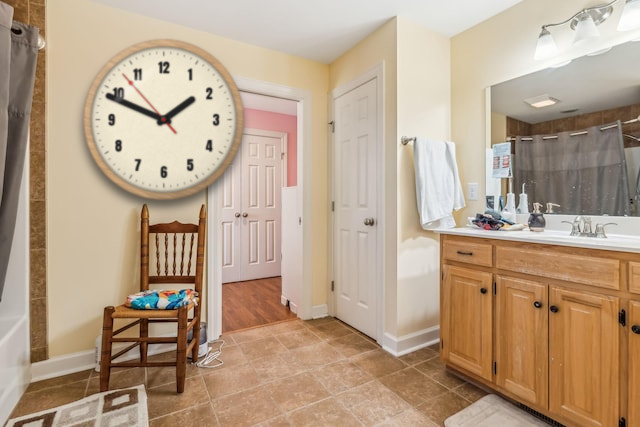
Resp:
1:48:53
